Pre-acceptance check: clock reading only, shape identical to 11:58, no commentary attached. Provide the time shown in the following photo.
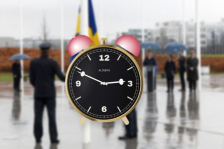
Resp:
2:49
